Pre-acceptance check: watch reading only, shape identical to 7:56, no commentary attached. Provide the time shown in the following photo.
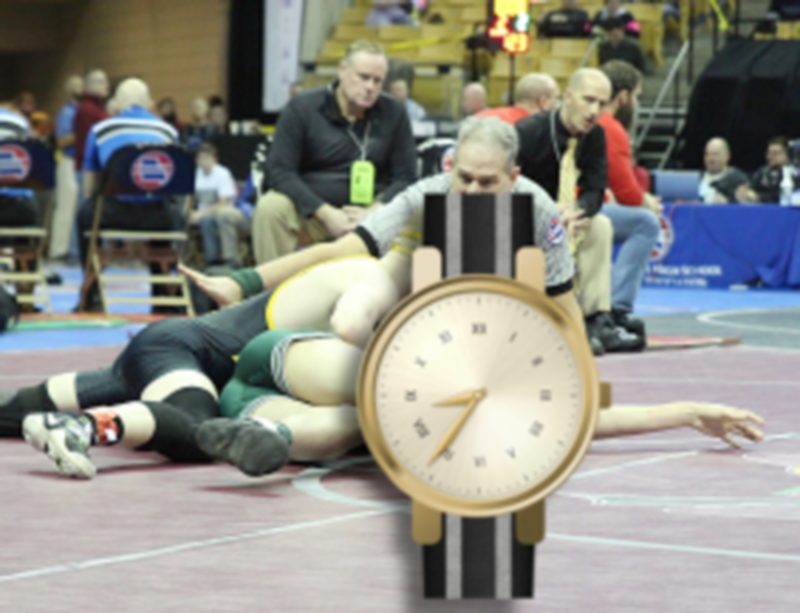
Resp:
8:36
